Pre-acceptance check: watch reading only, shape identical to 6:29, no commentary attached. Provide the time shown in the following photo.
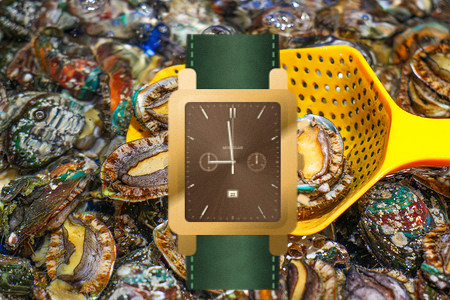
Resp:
8:59
